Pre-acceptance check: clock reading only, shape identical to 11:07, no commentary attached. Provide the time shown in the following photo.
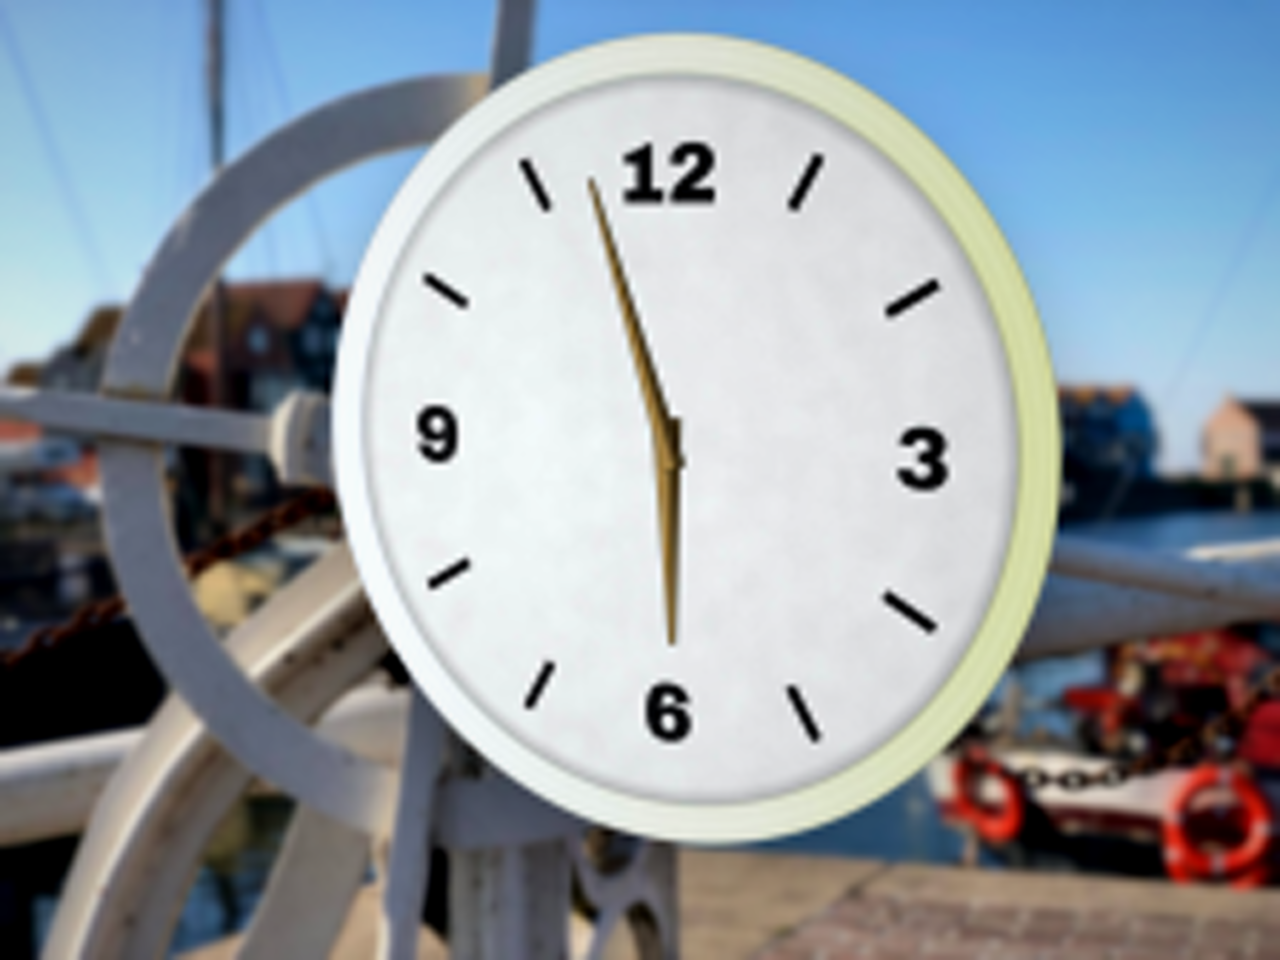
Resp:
5:57
